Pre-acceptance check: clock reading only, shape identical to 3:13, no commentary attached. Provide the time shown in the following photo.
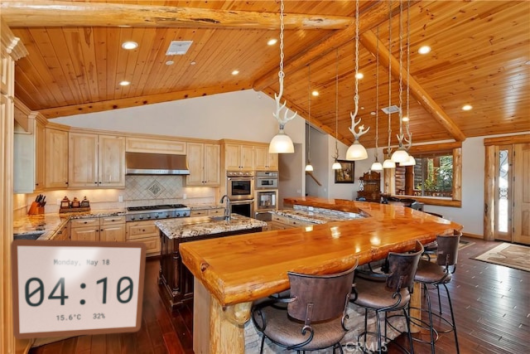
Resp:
4:10
